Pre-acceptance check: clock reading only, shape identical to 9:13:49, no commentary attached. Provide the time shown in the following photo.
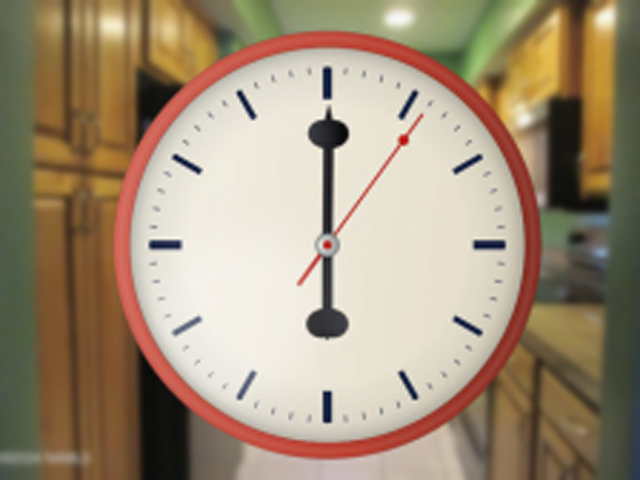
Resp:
6:00:06
